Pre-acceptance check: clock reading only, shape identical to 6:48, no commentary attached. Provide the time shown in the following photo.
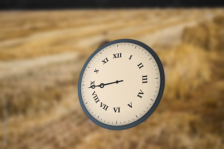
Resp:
8:44
